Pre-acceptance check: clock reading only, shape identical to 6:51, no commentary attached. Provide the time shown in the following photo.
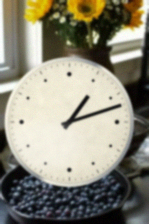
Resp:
1:12
